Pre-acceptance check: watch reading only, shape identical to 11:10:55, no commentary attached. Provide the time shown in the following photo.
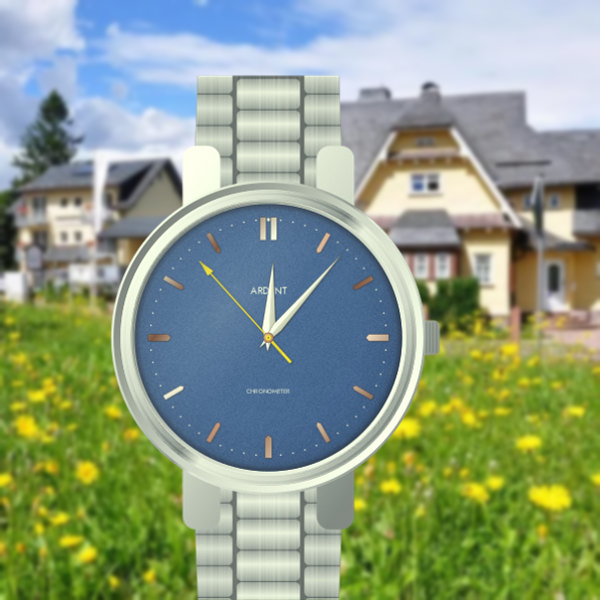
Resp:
12:06:53
